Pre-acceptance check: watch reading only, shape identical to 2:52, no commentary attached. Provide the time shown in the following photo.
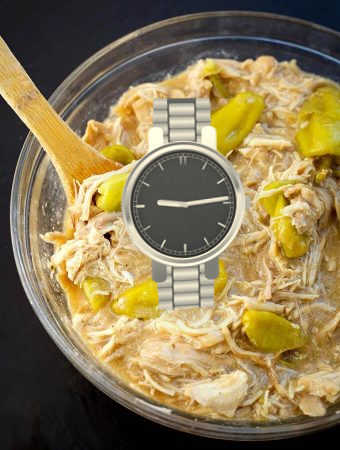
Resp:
9:14
